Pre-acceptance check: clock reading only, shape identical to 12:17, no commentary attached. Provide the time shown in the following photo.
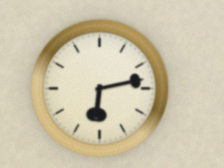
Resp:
6:13
